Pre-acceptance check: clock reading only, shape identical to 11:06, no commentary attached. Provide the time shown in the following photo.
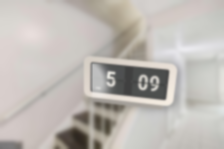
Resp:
5:09
